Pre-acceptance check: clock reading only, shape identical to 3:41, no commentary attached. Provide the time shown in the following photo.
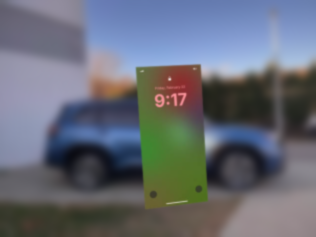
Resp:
9:17
